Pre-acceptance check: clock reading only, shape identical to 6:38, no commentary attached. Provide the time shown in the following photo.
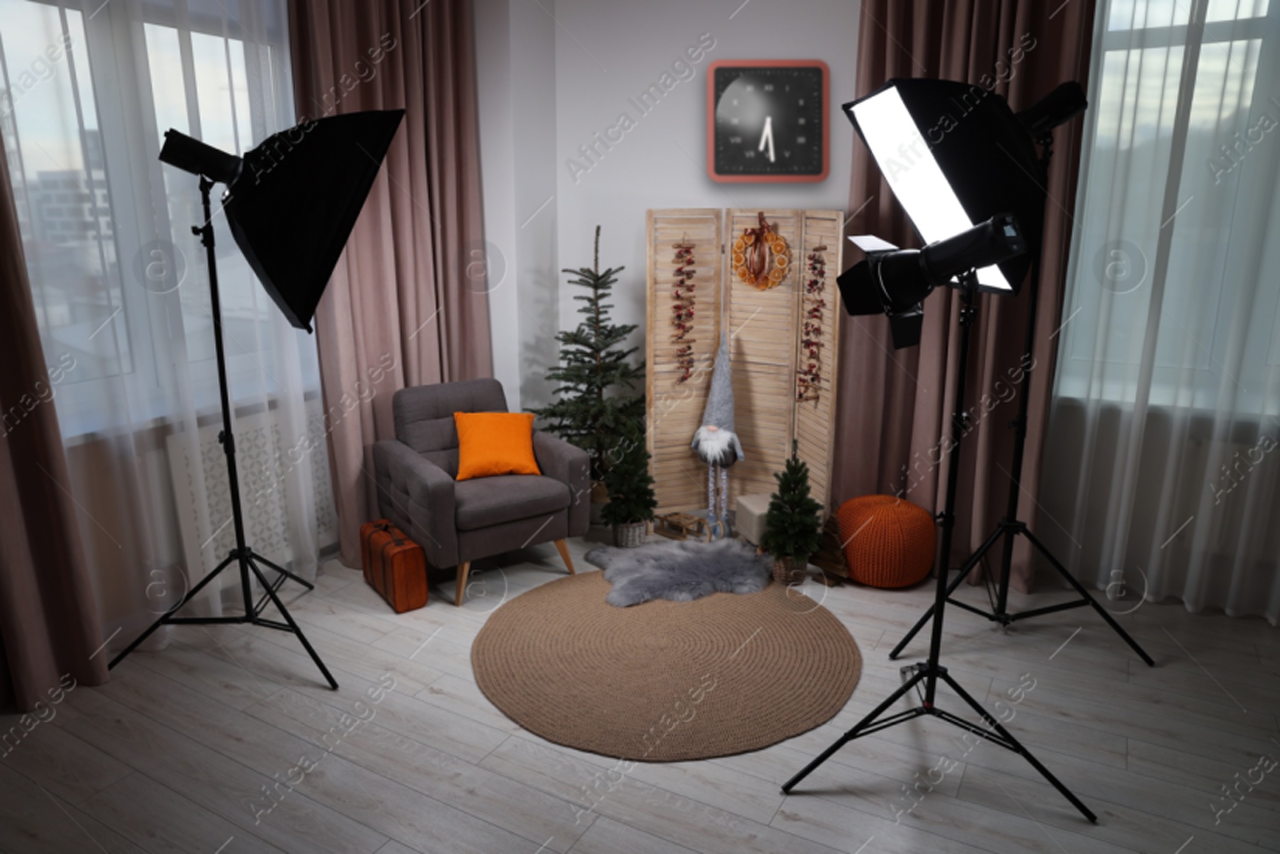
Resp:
6:29
